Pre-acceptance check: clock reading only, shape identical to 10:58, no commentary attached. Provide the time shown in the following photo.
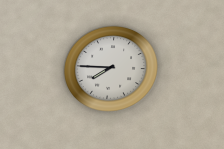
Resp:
7:45
